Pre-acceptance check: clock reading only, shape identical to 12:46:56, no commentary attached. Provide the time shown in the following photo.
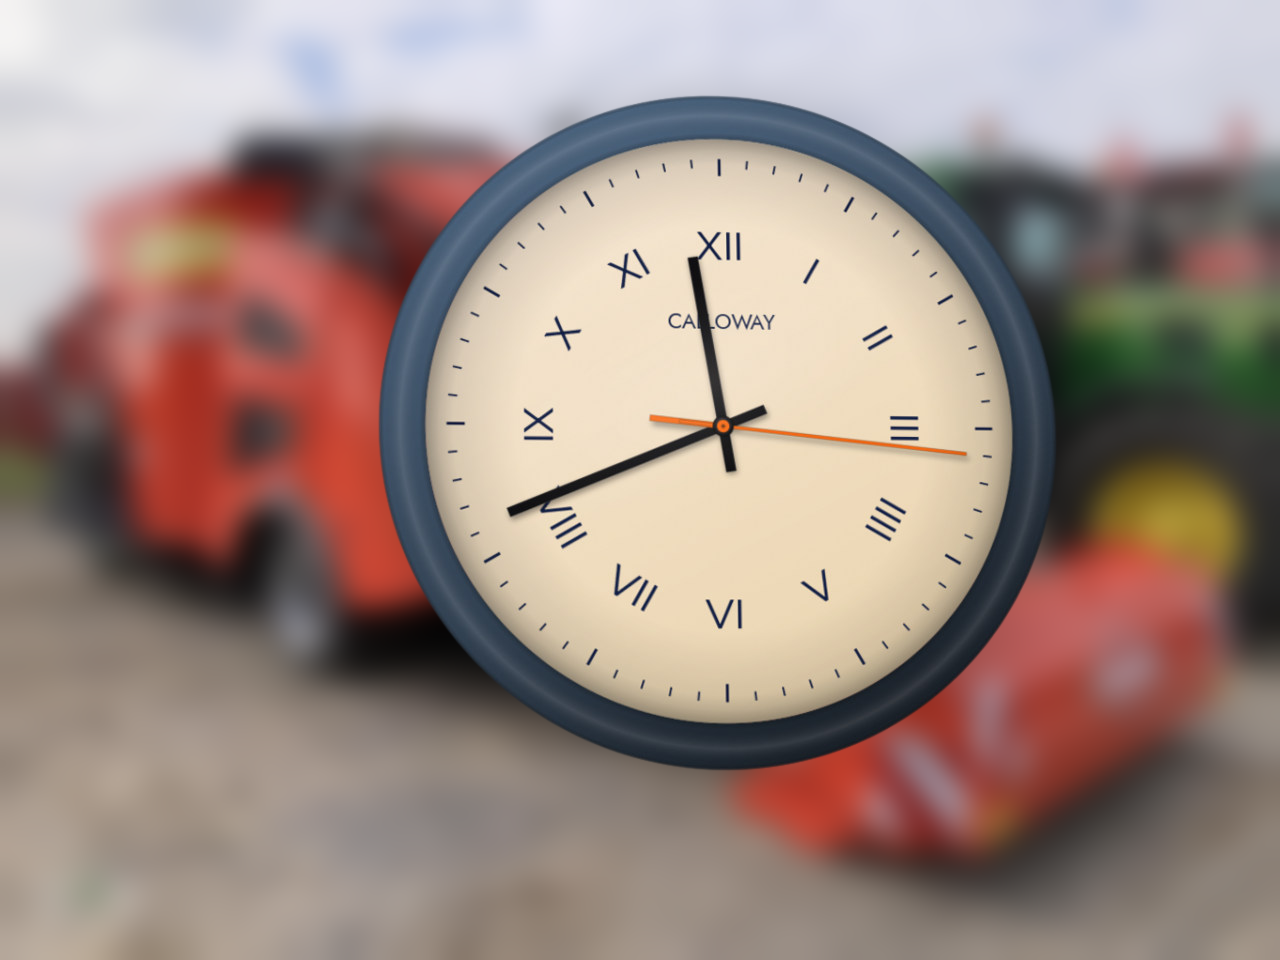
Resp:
11:41:16
